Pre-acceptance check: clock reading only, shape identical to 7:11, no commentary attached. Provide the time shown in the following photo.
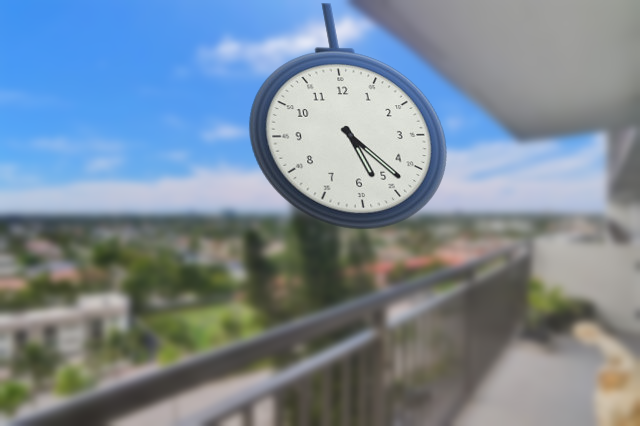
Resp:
5:23
